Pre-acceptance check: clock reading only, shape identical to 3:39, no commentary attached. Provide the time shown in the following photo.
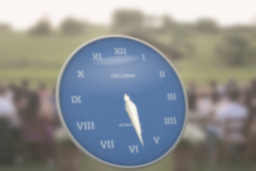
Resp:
5:28
